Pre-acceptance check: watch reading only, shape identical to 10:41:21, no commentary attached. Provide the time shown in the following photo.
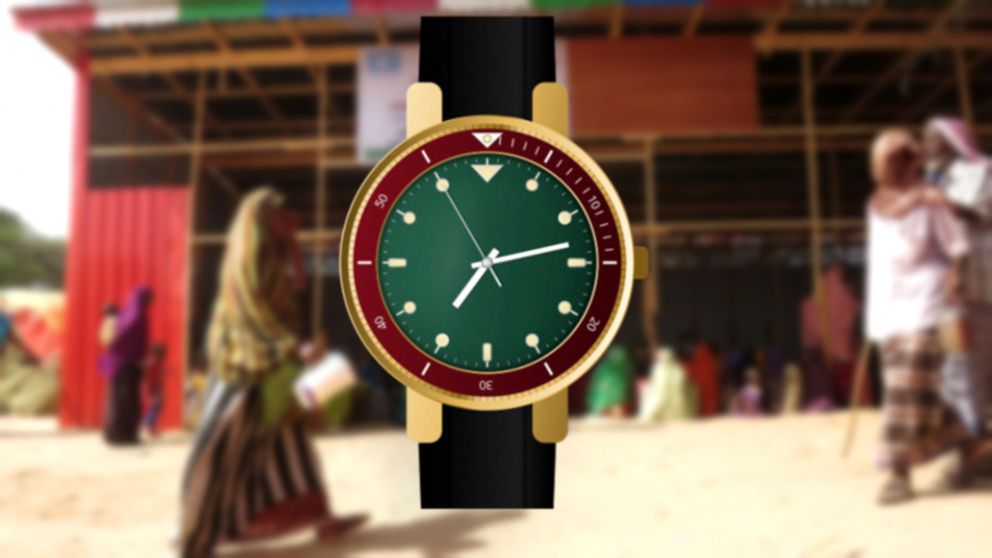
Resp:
7:12:55
